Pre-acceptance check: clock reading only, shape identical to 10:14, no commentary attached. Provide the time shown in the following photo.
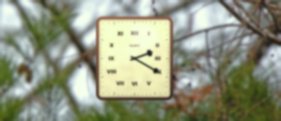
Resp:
2:20
